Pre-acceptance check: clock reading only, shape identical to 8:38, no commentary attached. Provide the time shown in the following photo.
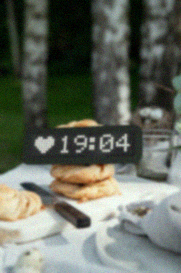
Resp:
19:04
